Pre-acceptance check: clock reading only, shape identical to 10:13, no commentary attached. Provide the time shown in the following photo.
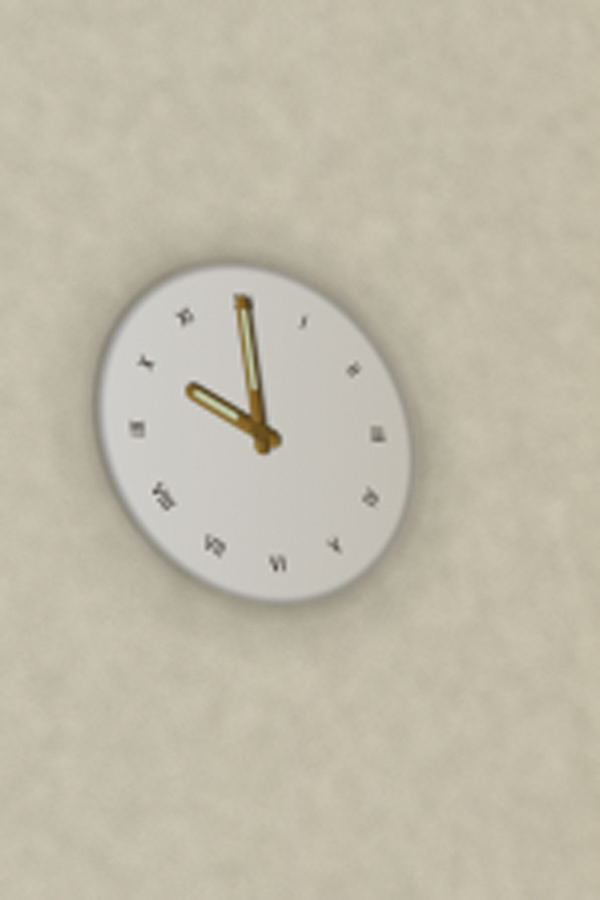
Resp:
10:00
